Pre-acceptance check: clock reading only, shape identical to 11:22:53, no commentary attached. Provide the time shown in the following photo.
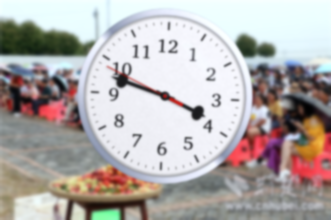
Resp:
3:47:49
